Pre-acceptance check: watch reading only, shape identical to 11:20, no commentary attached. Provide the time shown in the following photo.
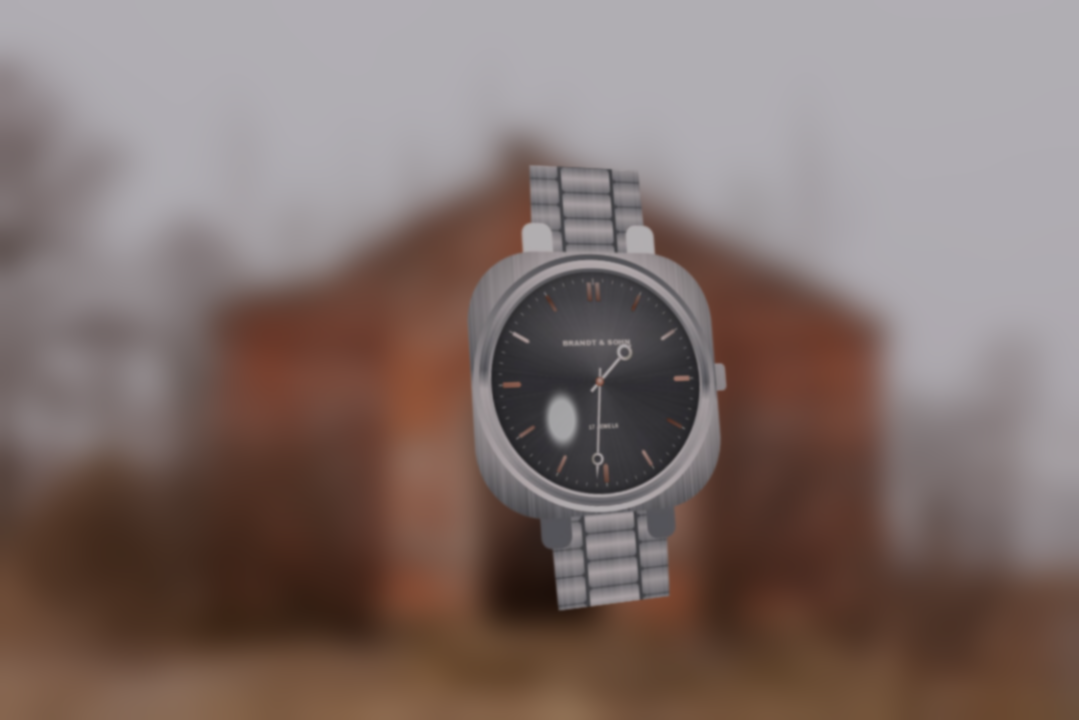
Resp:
1:31
